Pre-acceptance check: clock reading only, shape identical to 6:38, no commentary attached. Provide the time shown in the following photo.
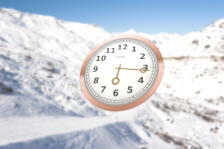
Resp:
6:16
